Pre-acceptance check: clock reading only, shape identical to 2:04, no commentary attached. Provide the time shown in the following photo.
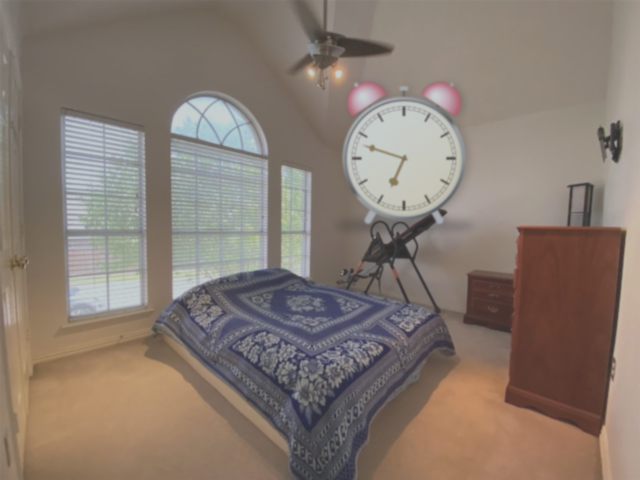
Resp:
6:48
